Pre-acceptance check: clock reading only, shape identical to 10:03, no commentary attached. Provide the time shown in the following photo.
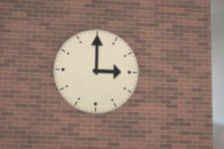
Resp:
3:00
